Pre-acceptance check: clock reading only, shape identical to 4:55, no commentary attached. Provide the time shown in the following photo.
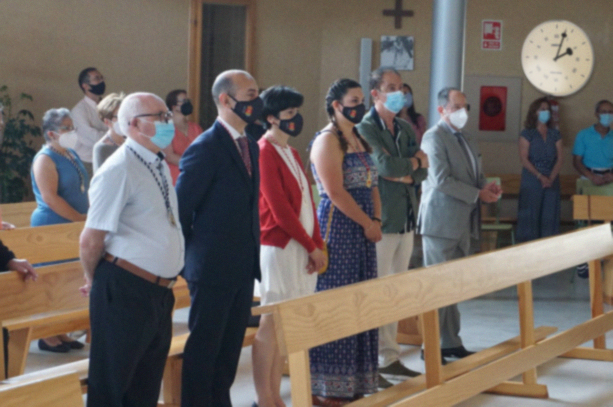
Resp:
2:03
